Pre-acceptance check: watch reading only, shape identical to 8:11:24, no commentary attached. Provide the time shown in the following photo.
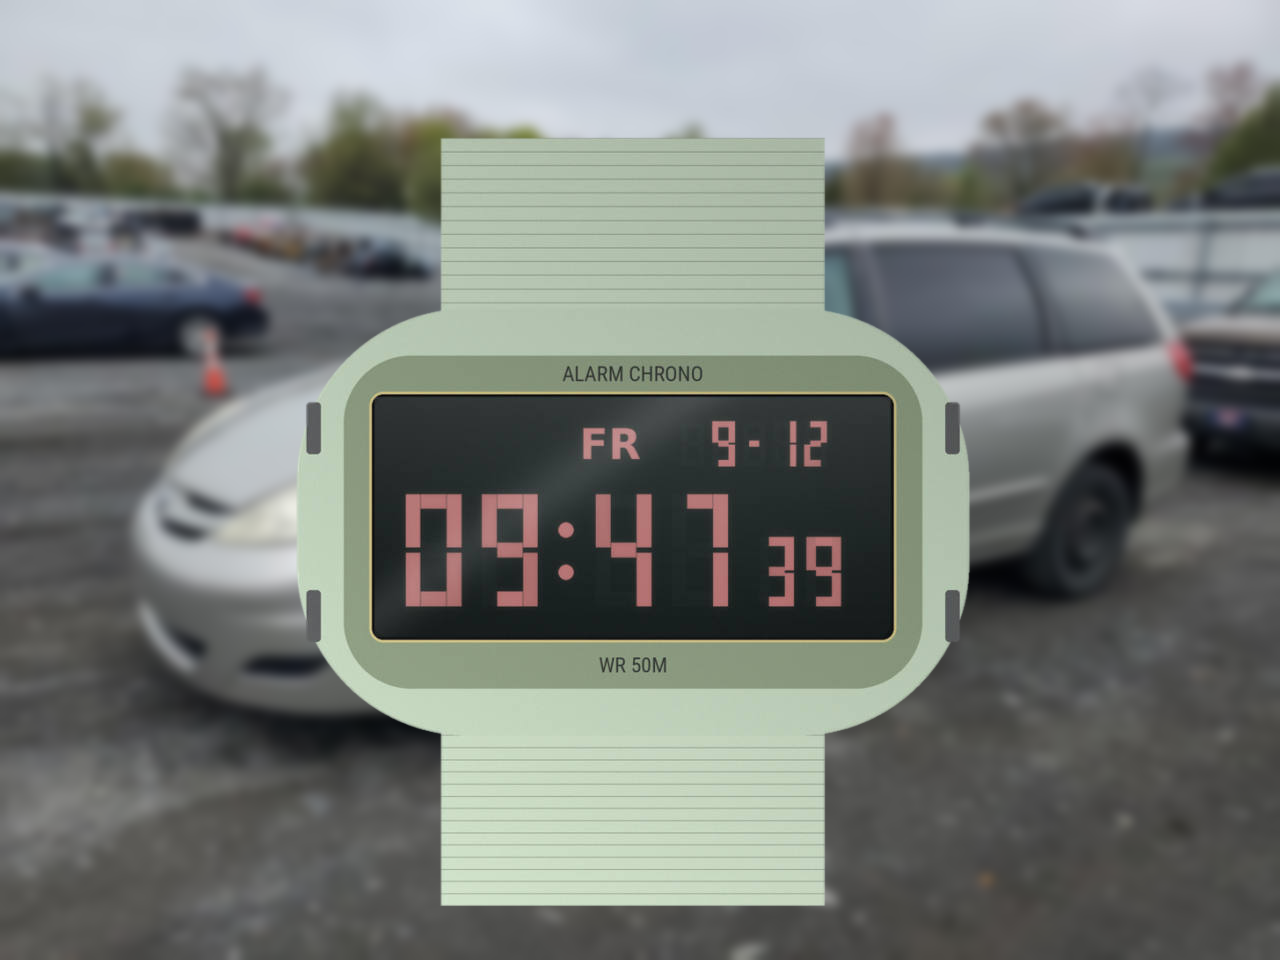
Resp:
9:47:39
